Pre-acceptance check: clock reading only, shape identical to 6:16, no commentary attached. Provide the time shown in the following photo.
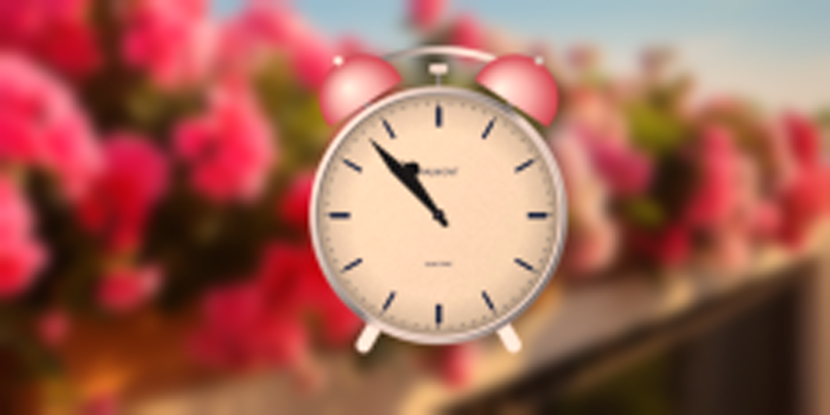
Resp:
10:53
